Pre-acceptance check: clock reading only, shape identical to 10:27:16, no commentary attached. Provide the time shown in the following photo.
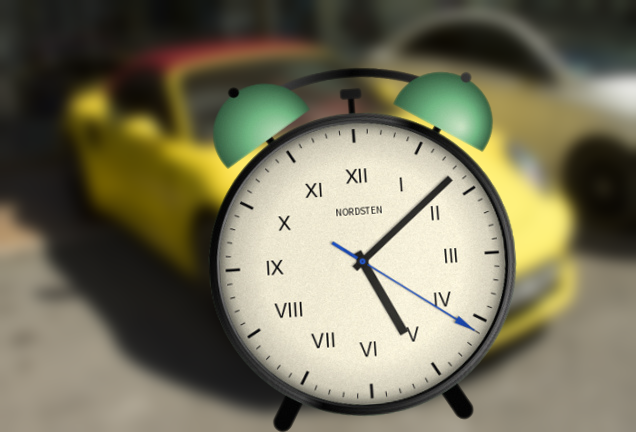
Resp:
5:08:21
